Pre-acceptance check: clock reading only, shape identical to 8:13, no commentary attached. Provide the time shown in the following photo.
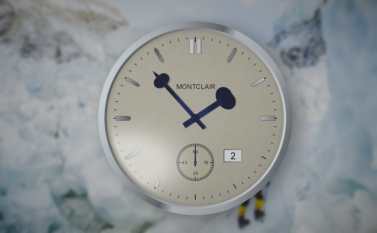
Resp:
1:53
